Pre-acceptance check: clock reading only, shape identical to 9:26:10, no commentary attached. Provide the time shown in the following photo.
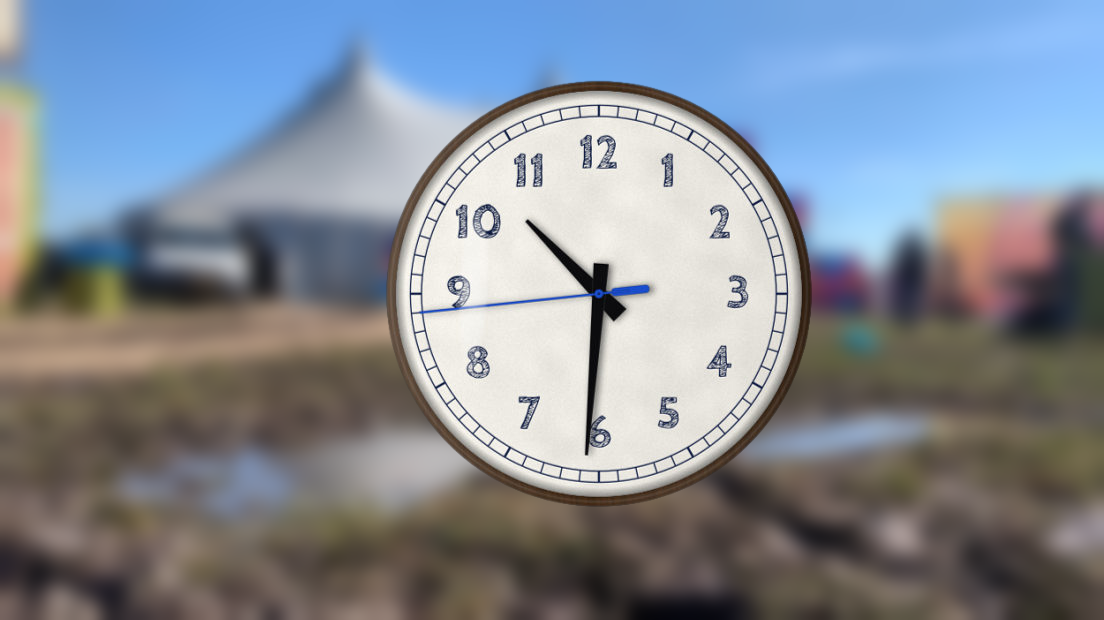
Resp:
10:30:44
